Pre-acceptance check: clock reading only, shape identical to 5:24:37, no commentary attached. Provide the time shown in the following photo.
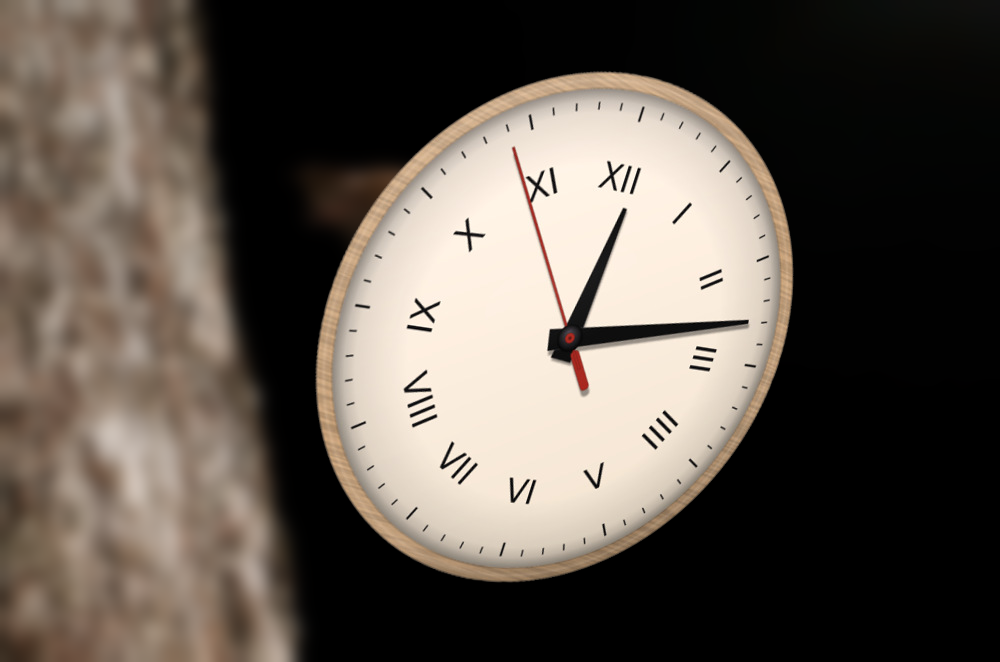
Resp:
12:12:54
